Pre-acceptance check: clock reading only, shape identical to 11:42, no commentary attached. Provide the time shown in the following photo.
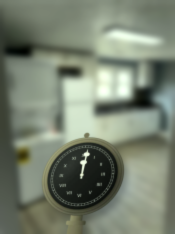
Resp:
12:01
